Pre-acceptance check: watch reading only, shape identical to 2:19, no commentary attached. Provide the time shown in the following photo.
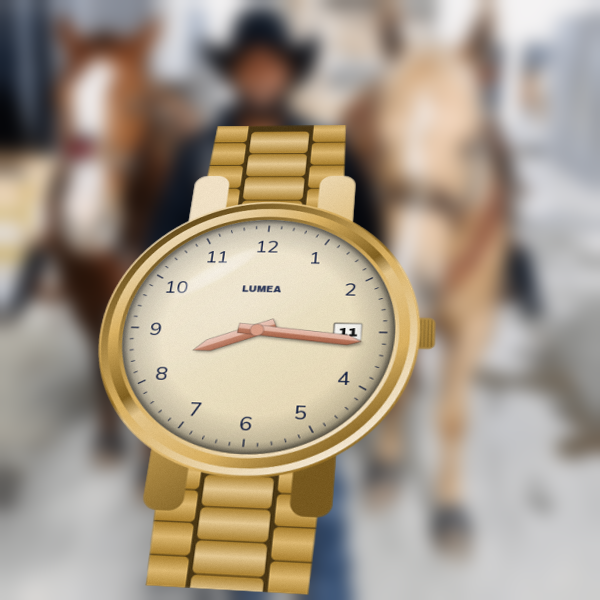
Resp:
8:16
